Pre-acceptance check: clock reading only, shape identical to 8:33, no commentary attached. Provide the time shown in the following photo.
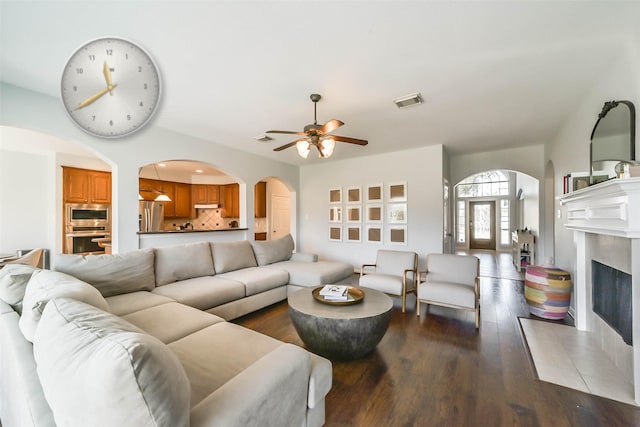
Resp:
11:40
